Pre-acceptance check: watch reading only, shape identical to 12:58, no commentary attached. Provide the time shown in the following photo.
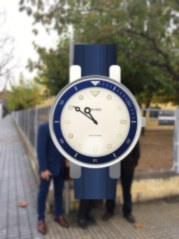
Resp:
10:51
